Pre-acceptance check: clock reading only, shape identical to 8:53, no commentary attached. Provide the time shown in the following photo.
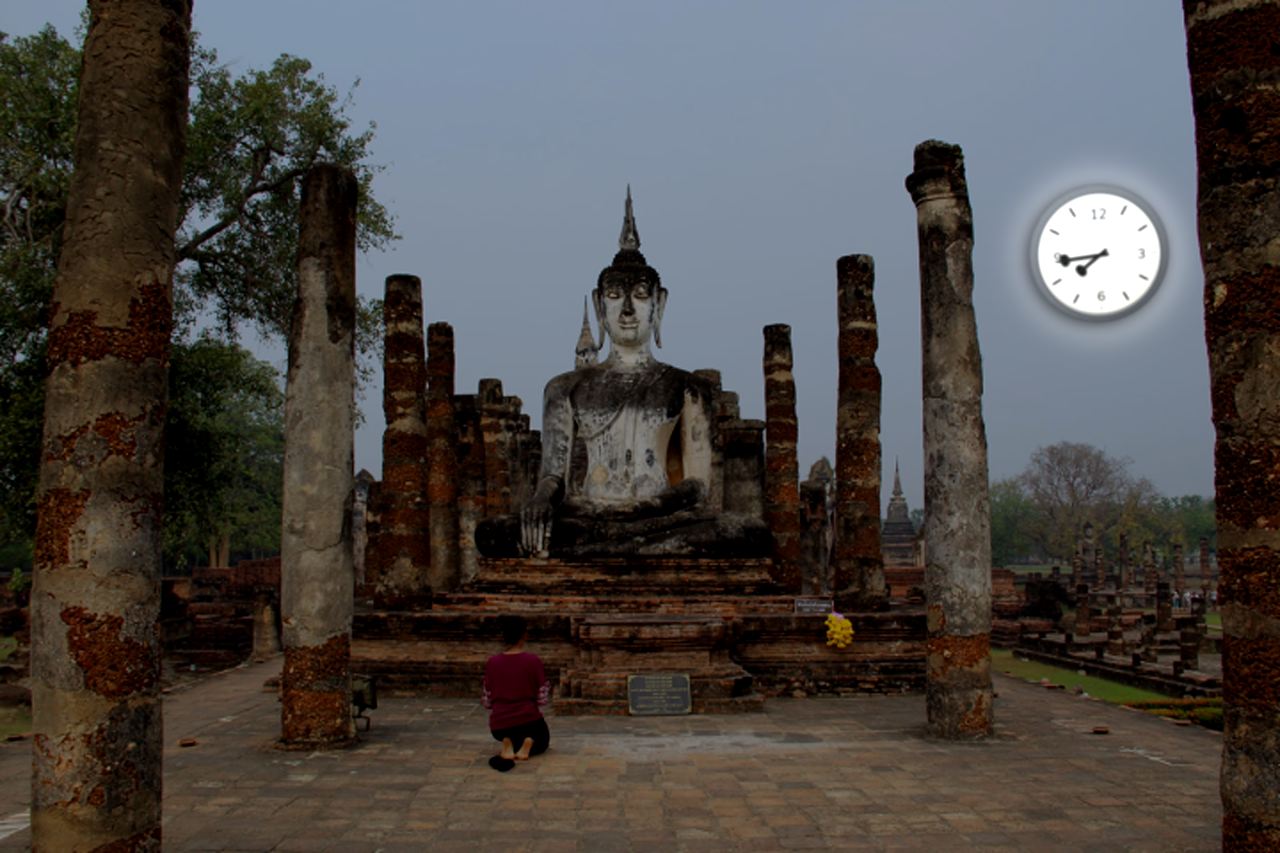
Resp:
7:44
